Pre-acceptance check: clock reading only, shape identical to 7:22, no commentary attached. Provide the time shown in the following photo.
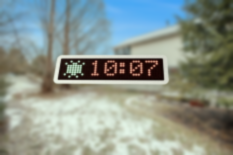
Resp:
10:07
